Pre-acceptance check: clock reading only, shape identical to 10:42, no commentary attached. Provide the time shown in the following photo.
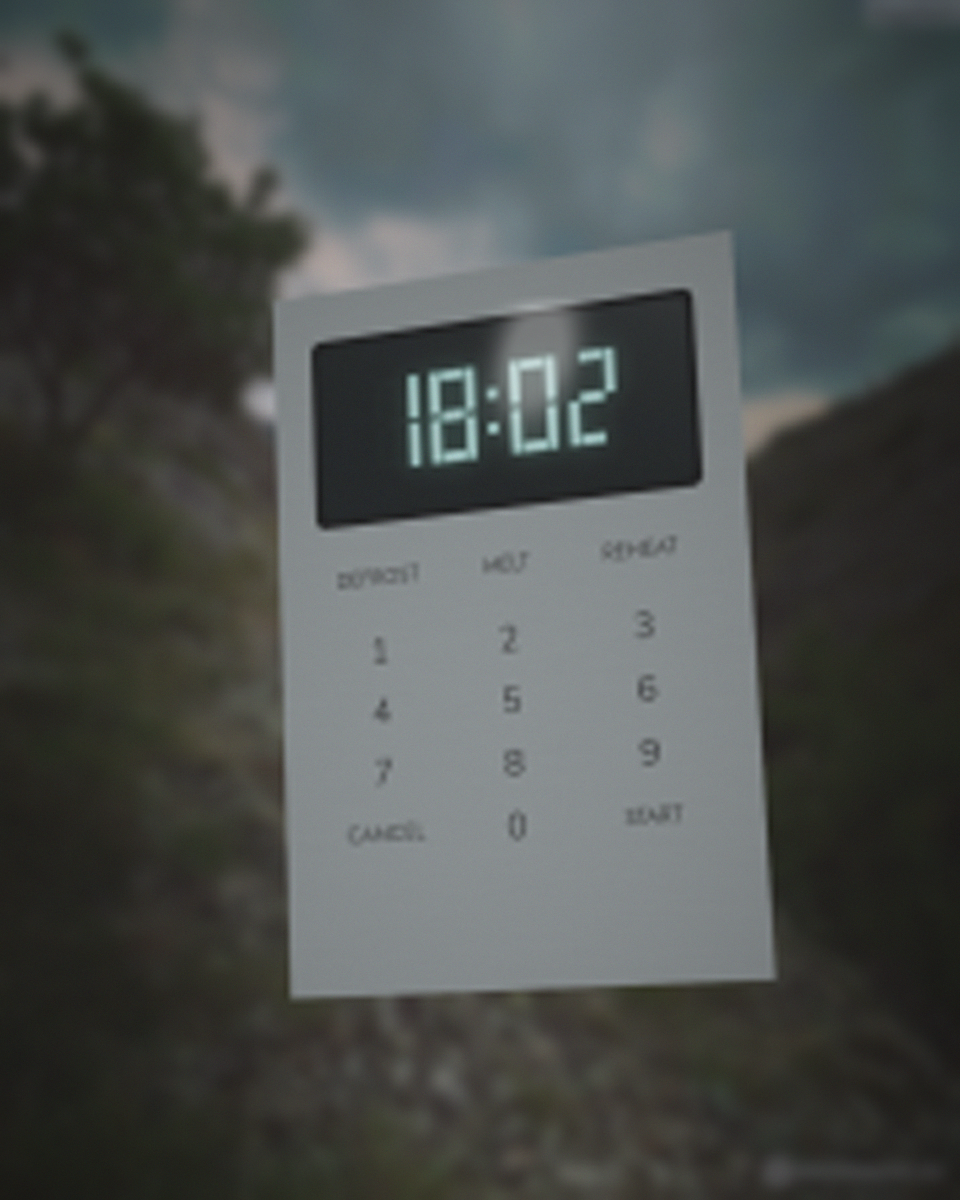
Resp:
18:02
